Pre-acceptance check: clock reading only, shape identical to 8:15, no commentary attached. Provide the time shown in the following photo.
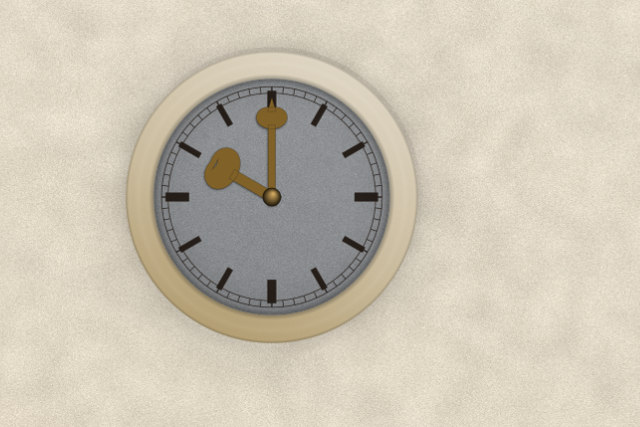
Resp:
10:00
